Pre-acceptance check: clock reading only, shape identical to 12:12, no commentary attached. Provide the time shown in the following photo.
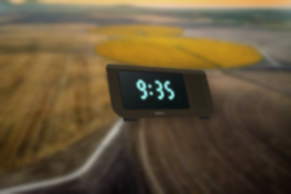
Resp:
9:35
